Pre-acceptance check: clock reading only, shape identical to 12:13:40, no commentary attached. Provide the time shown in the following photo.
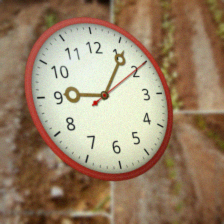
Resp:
9:06:10
